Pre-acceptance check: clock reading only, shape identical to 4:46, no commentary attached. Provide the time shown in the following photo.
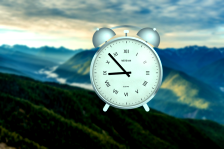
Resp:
8:53
